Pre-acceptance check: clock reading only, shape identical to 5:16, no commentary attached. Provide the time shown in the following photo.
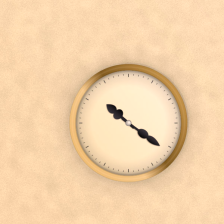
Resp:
10:21
